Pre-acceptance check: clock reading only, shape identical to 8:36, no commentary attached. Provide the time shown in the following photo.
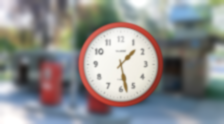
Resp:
1:28
